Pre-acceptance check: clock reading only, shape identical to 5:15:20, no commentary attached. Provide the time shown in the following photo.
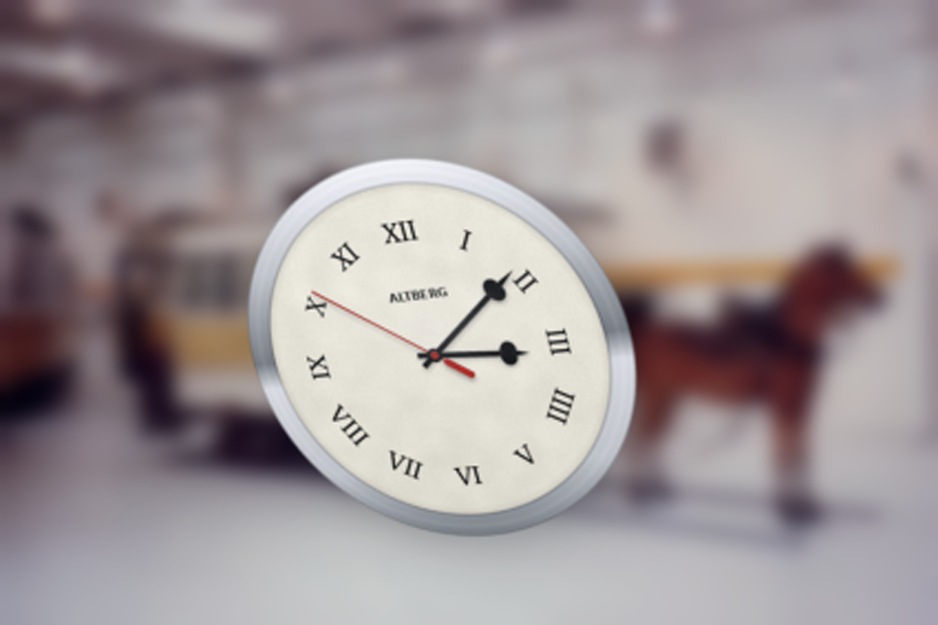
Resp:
3:08:51
